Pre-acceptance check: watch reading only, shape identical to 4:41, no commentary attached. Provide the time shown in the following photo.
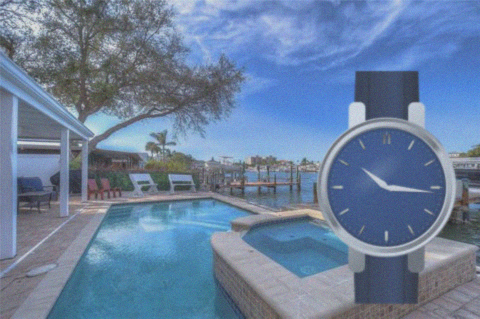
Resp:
10:16
